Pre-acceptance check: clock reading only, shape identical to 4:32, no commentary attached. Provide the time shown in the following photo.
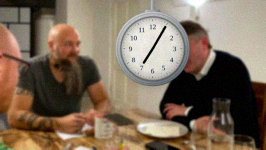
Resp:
7:05
